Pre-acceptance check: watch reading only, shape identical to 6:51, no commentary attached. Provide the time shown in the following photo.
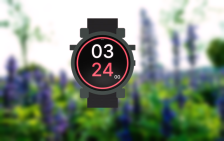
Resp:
3:24
